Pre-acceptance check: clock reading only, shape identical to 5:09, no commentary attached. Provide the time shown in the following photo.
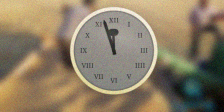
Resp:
11:57
